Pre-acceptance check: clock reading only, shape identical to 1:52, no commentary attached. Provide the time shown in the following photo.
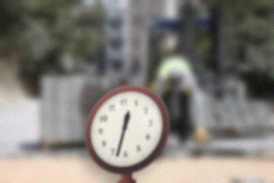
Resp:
12:33
